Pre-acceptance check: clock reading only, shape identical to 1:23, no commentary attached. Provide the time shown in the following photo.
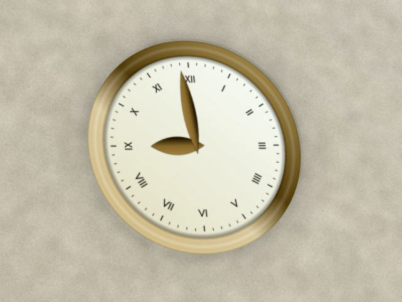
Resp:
8:59
